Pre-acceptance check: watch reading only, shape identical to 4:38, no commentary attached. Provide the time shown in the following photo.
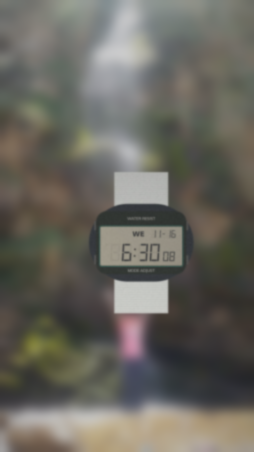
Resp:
6:30
